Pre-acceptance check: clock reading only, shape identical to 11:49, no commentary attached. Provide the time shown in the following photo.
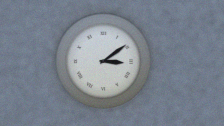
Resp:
3:09
